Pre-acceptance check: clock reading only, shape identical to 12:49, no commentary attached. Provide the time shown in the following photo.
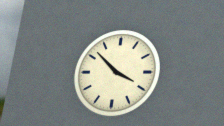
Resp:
3:52
